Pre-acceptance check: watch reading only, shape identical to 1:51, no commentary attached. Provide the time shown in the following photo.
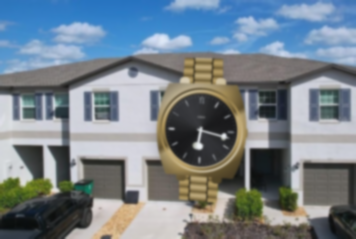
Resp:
6:17
